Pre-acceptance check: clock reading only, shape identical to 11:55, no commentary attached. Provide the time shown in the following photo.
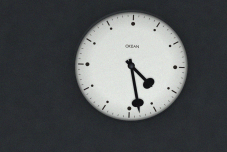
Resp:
4:28
